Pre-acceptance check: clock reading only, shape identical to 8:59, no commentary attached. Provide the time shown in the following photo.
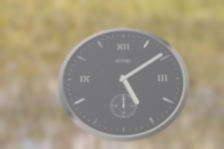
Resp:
5:09
